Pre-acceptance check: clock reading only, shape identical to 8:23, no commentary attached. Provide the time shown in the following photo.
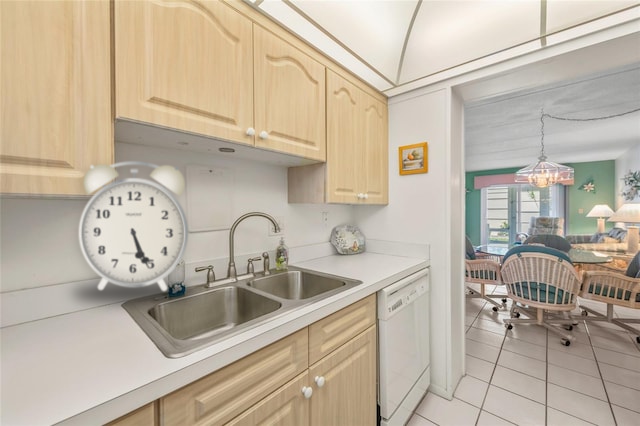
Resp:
5:26
